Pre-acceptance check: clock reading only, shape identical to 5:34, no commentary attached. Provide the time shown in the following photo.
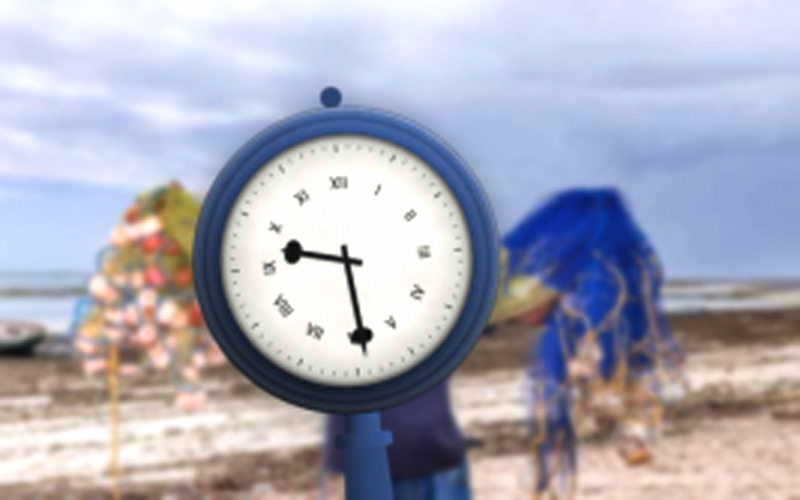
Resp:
9:29
